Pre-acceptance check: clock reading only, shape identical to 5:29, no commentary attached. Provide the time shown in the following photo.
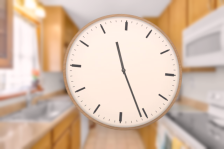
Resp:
11:26
